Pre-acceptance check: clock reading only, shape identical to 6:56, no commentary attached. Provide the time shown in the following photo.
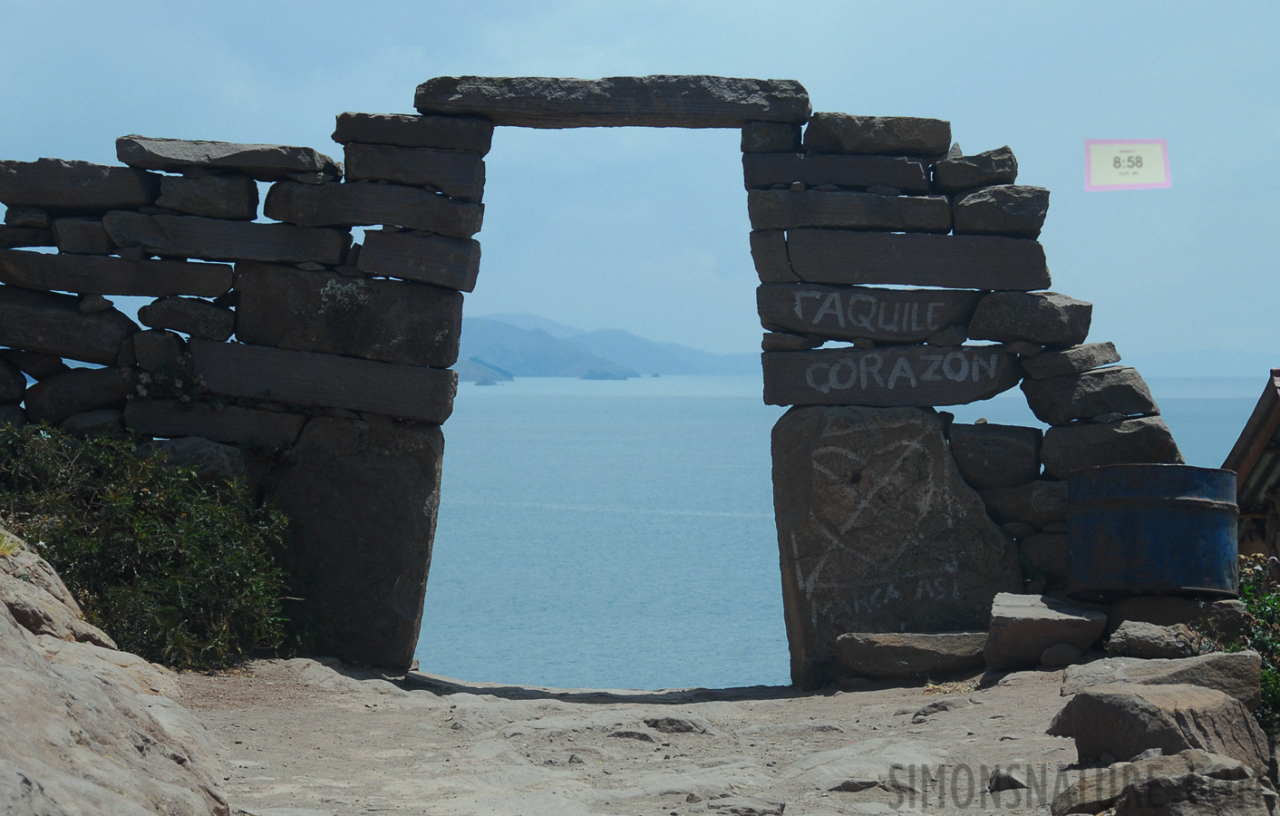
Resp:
8:58
